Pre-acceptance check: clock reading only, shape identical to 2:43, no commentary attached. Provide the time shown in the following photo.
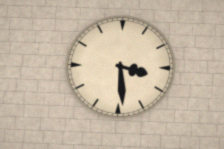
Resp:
3:29
